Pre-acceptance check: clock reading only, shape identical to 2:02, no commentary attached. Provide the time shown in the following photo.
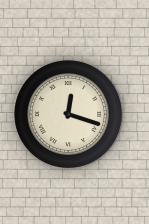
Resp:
12:18
